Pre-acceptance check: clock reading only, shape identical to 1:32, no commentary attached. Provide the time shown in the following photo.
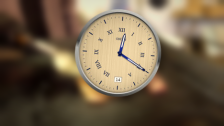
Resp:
12:20
